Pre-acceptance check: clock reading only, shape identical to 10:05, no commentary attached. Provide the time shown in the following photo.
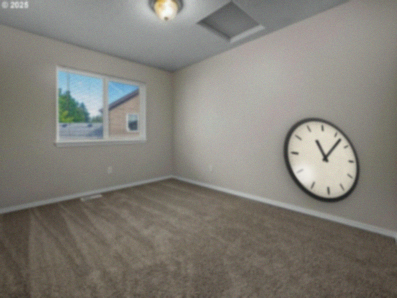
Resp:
11:07
